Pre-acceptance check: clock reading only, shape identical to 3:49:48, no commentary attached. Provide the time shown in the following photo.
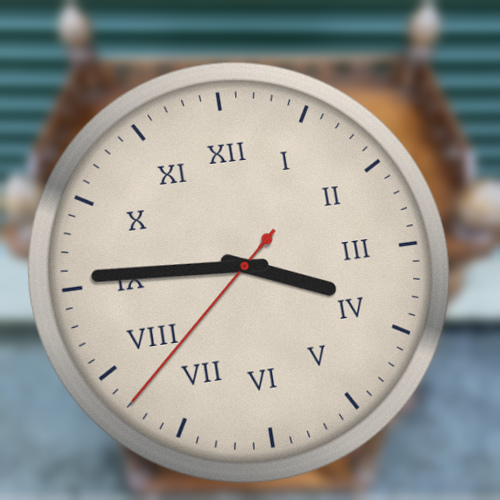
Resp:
3:45:38
